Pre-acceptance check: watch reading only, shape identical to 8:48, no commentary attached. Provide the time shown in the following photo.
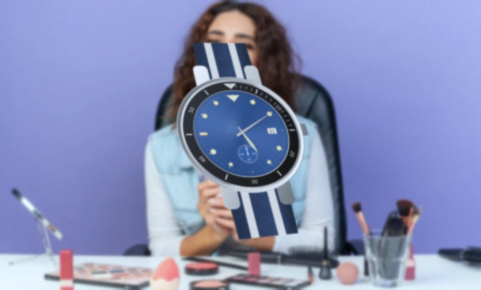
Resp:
5:10
